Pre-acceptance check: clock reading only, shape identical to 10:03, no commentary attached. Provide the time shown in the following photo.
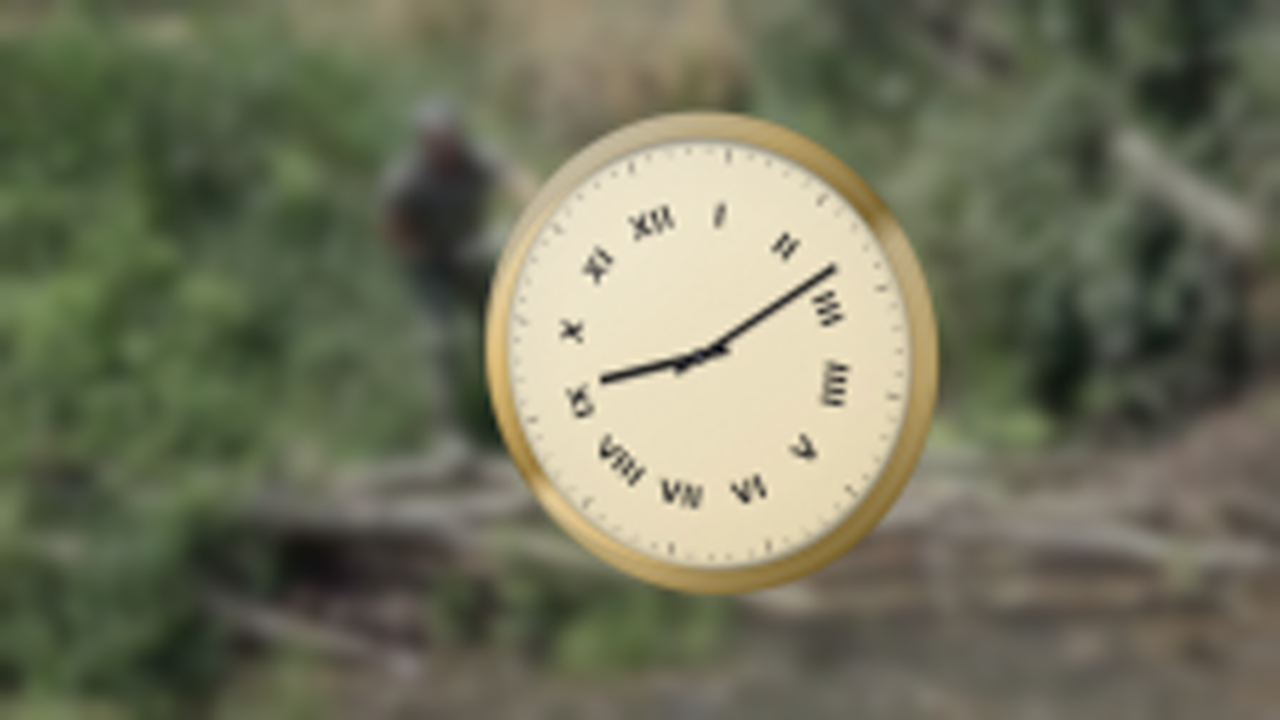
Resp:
9:13
